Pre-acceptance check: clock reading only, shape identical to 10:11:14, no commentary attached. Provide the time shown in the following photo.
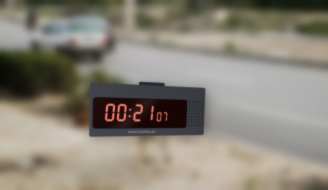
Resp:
0:21:07
